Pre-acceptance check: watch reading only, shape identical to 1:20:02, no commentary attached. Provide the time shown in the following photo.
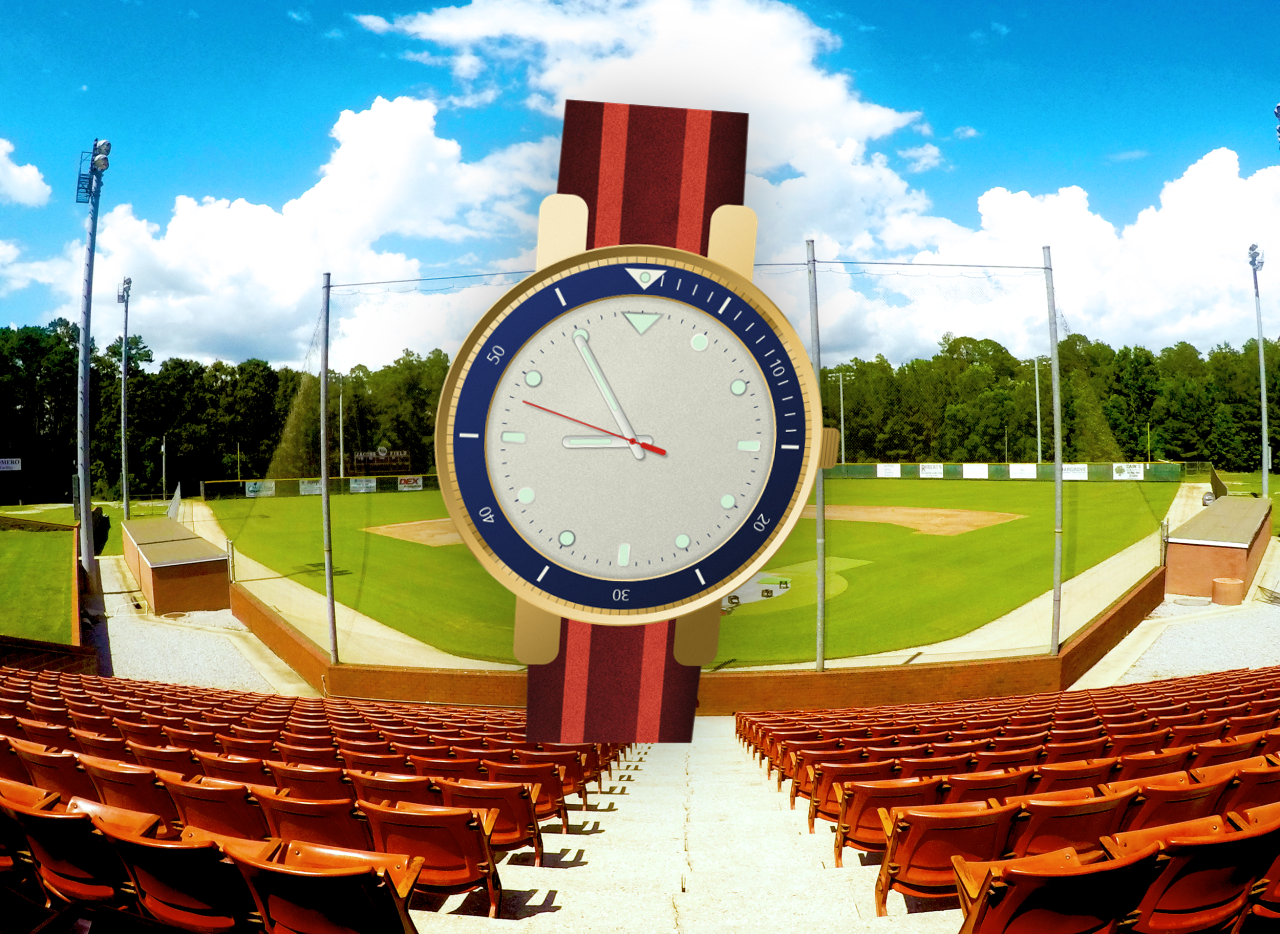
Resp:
8:54:48
